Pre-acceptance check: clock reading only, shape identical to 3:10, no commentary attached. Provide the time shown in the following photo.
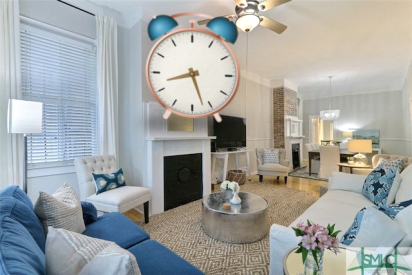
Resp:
8:27
